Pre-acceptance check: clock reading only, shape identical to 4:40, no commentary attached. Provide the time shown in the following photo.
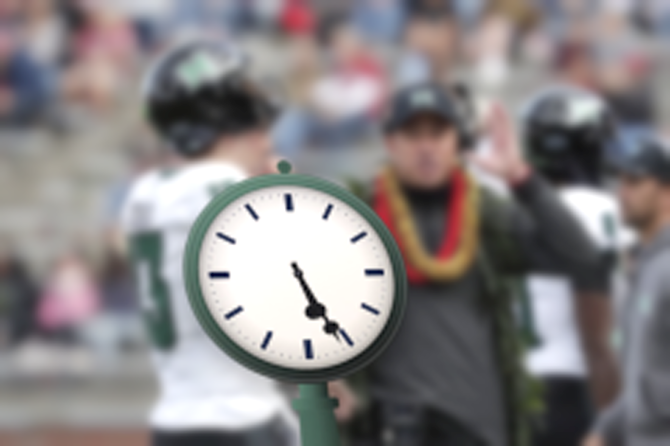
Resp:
5:26
